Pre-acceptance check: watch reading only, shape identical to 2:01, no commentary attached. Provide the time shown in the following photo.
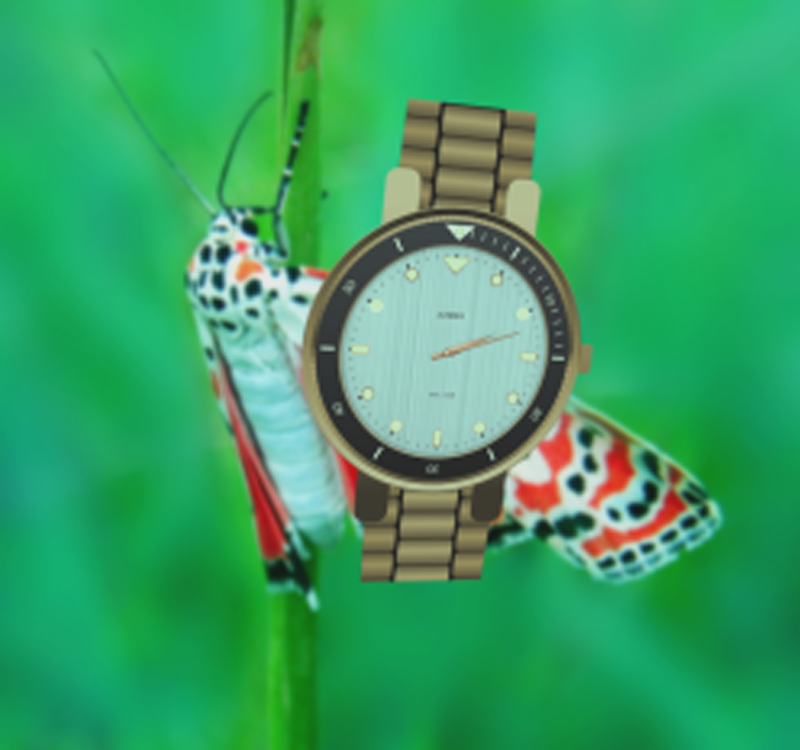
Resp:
2:12
